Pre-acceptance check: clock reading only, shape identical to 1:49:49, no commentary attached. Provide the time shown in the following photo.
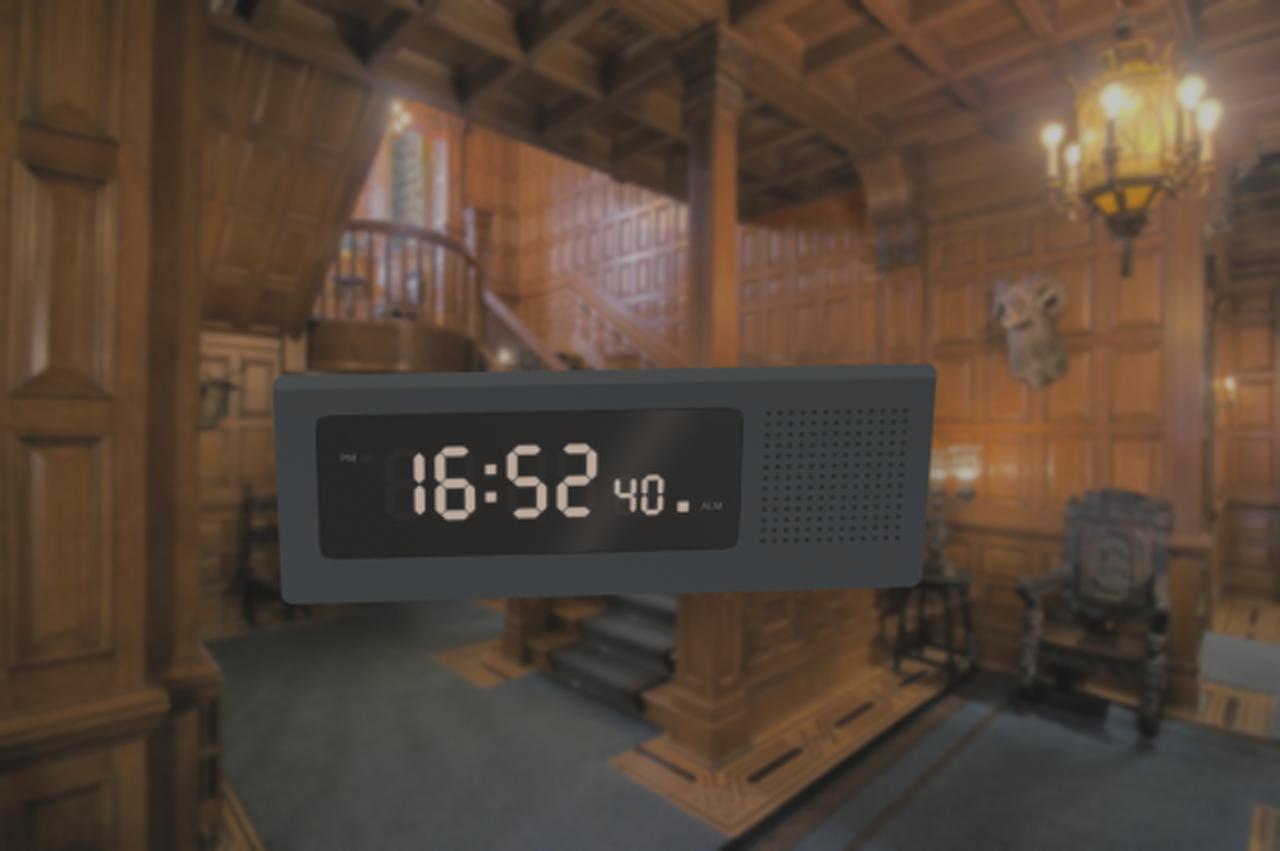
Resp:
16:52:40
